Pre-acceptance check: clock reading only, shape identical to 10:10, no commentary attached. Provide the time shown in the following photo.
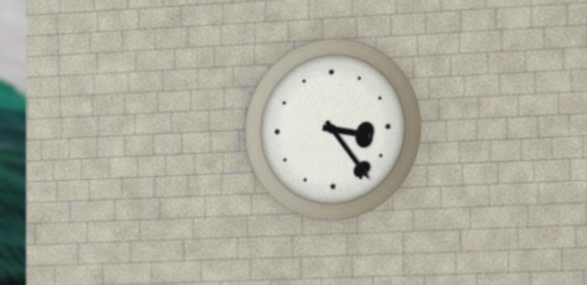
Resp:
3:24
